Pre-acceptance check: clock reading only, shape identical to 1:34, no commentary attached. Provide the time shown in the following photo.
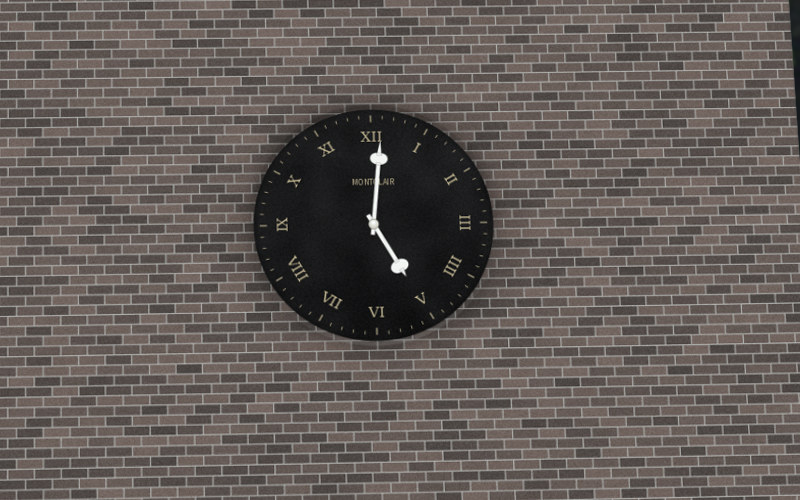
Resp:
5:01
